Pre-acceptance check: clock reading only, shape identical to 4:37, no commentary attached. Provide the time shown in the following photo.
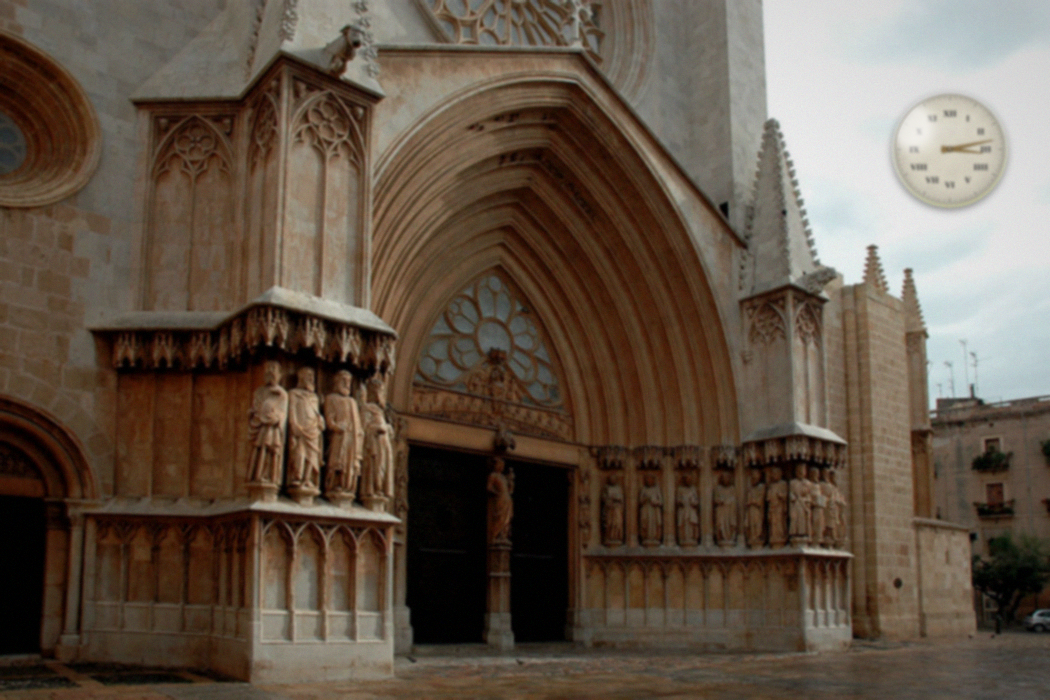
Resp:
3:13
